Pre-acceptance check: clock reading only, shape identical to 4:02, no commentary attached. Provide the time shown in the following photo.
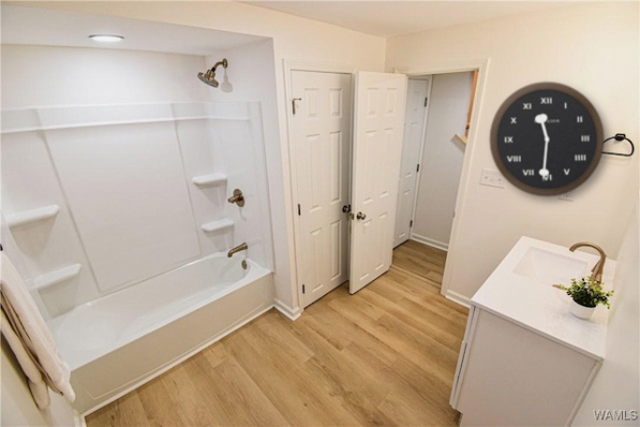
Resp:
11:31
